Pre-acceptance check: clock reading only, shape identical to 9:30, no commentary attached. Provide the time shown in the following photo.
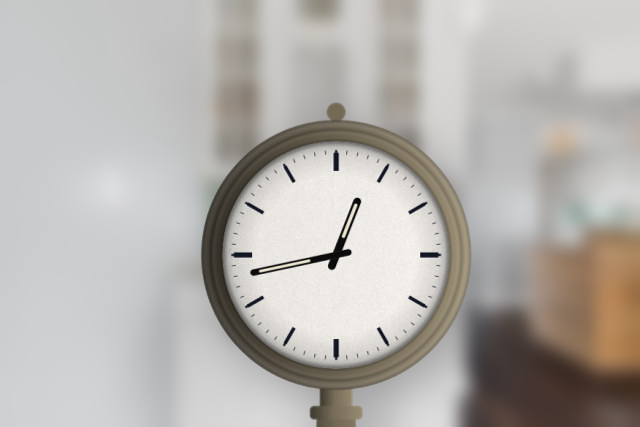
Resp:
12:43
